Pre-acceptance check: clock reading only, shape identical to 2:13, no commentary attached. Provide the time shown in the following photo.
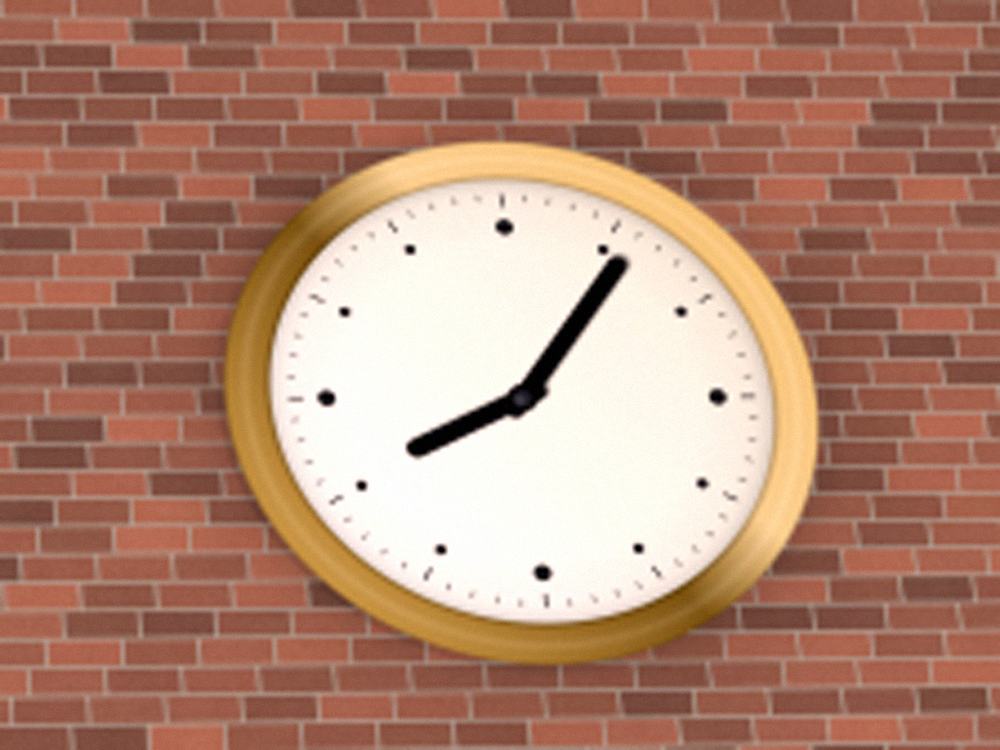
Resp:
8:06
